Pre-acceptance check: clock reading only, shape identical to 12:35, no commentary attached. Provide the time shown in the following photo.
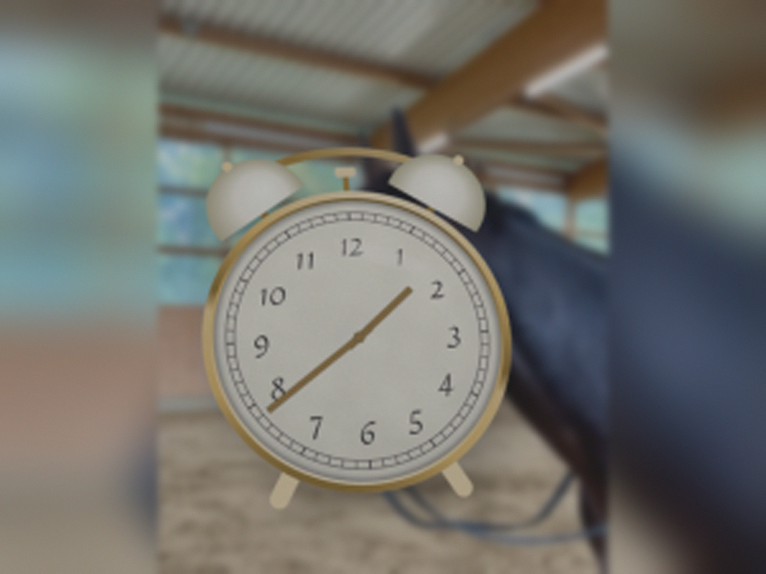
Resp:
1:39
